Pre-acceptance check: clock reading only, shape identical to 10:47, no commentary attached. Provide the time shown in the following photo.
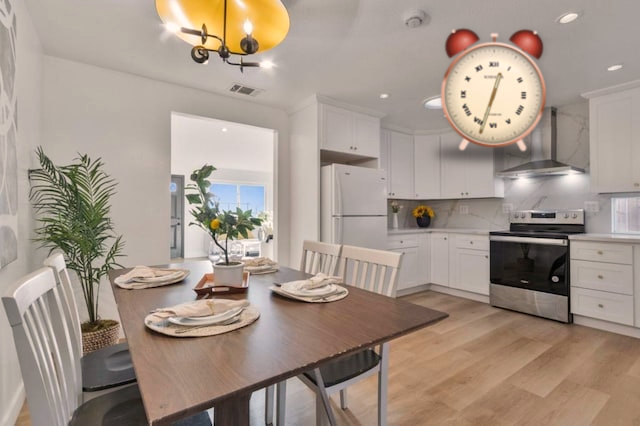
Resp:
12:33
